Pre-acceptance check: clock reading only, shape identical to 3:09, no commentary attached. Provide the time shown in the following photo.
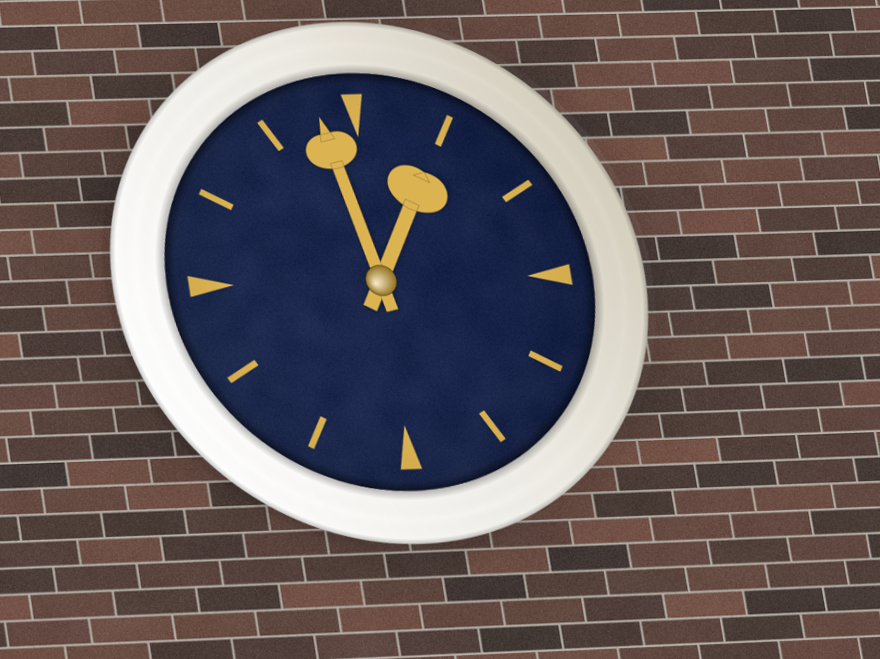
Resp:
12:58
